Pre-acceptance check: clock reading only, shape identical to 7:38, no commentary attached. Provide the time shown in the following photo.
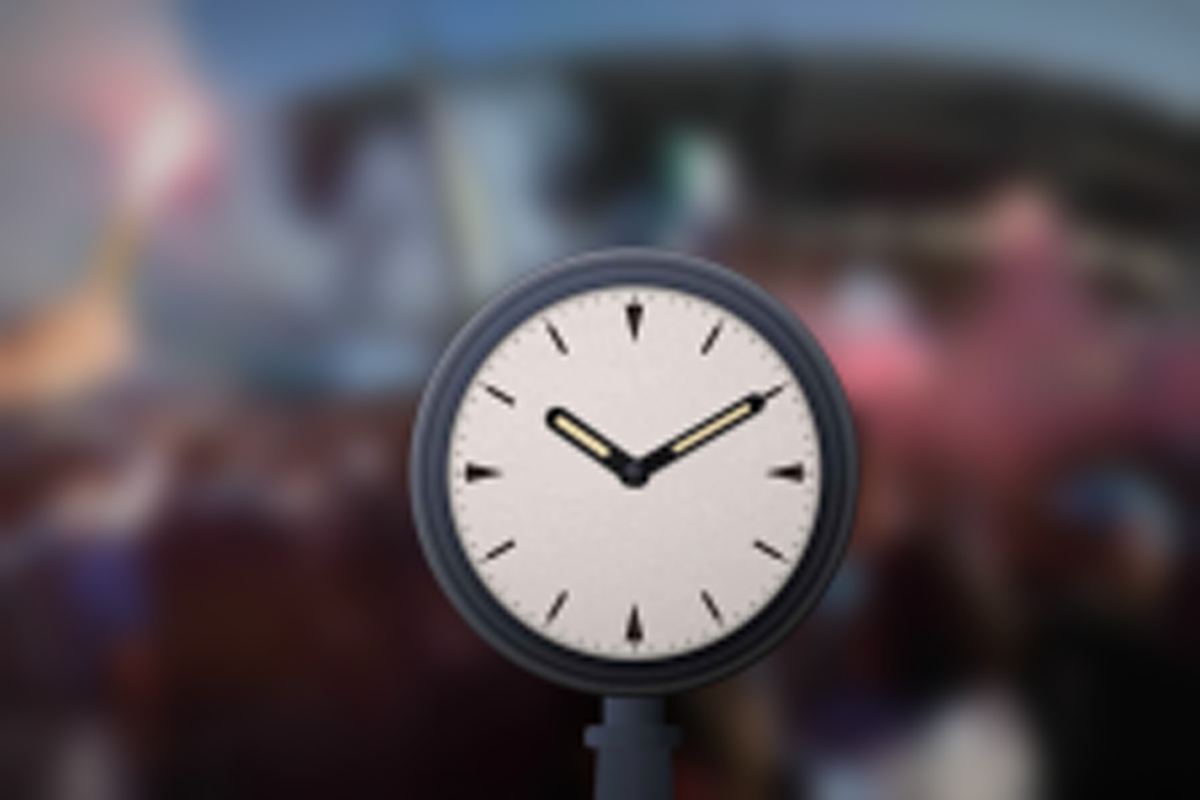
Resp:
10:10
